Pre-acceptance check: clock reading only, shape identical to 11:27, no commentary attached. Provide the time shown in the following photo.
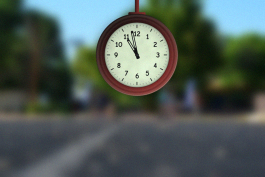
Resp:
10:58
